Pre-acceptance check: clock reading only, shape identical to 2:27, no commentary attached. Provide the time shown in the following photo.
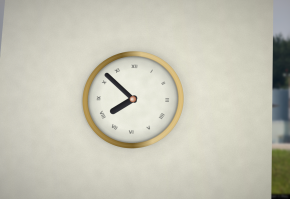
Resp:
7:52
